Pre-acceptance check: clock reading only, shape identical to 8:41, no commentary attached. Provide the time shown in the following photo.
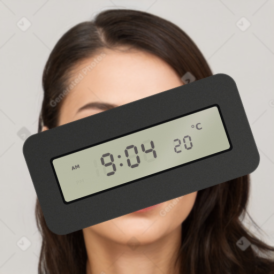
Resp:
9:04
